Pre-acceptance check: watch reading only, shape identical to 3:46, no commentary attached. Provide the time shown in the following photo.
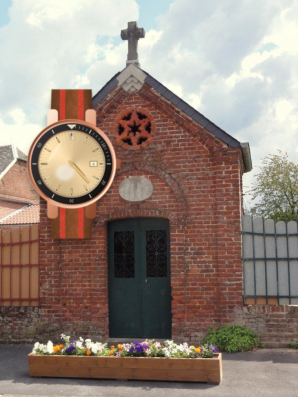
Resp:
4:23
